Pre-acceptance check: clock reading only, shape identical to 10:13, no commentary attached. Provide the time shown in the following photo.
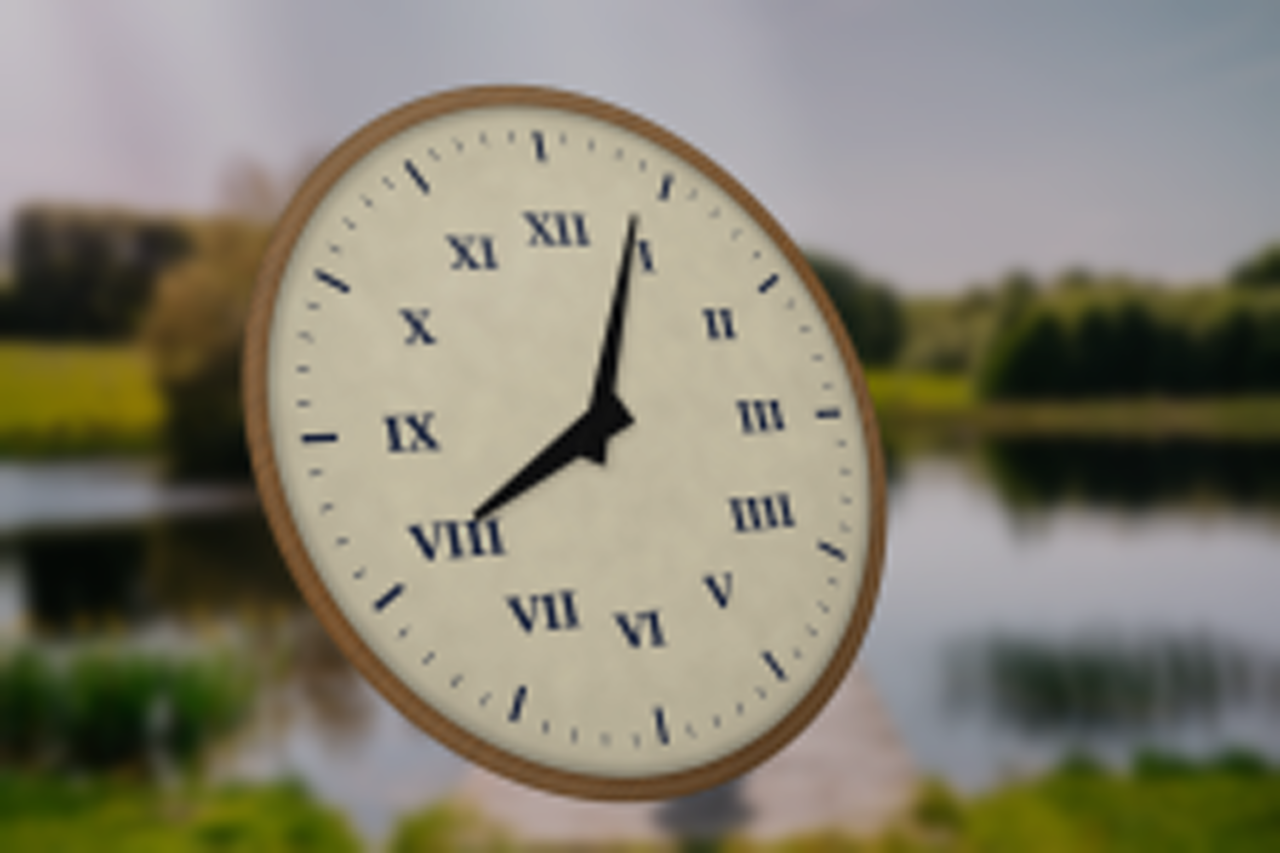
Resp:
8:04
